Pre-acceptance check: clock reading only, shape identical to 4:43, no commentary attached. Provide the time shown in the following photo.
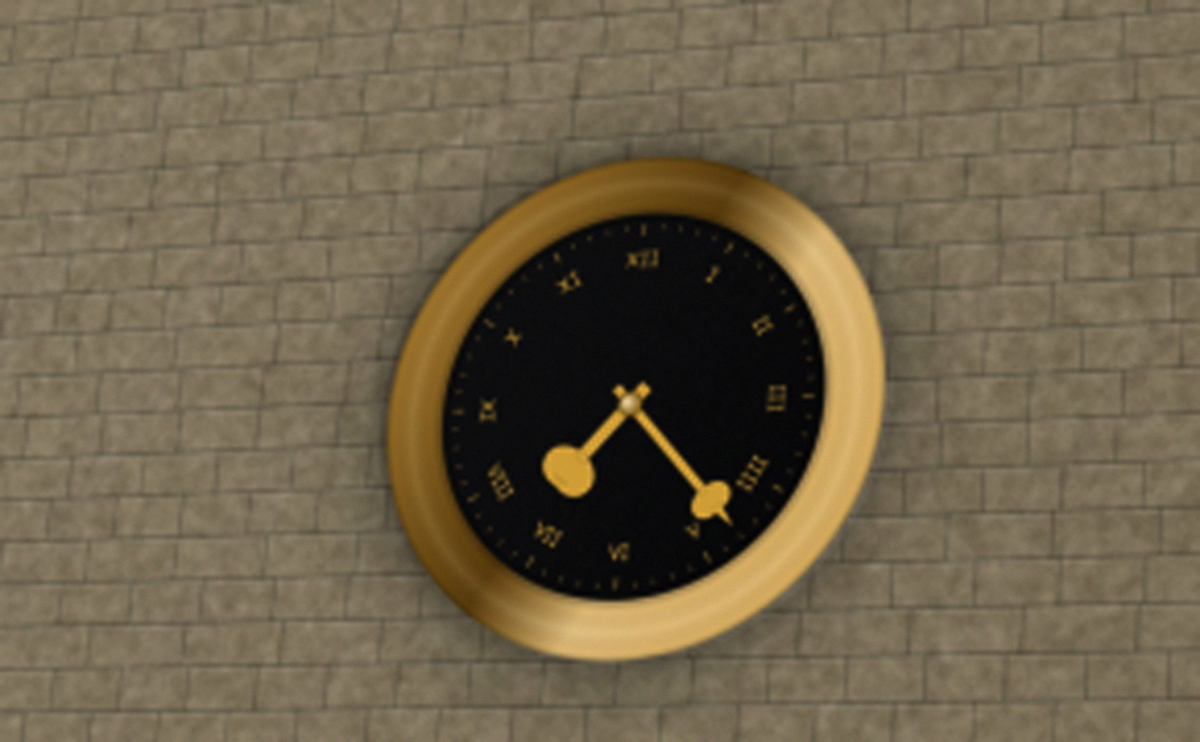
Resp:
7:23
